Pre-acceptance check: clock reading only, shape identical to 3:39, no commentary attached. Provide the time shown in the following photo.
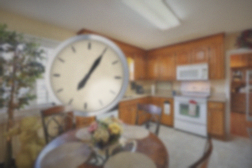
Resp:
7:05
